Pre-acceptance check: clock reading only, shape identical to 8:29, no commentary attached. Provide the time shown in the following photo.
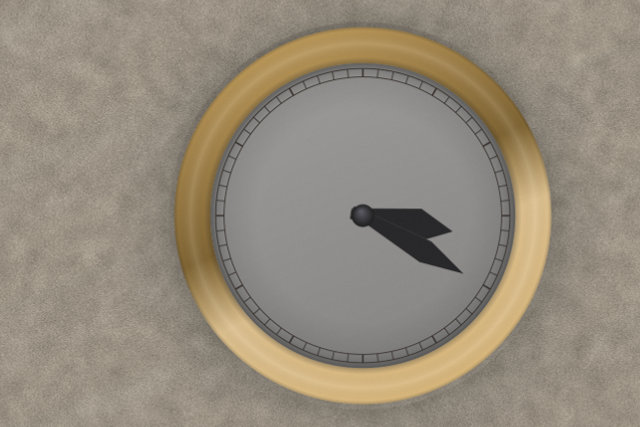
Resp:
3:20
